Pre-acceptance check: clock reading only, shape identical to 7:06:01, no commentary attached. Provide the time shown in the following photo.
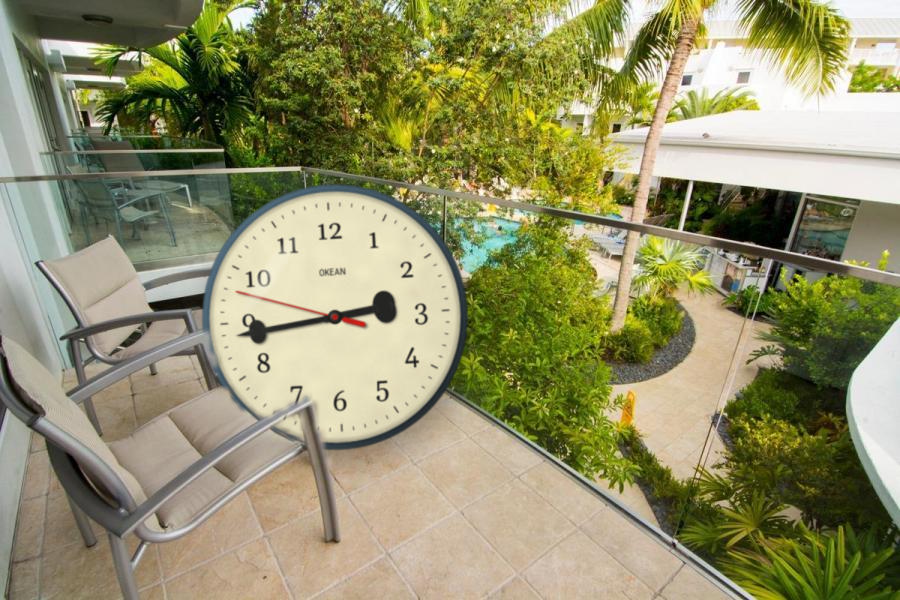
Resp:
2:43:48
